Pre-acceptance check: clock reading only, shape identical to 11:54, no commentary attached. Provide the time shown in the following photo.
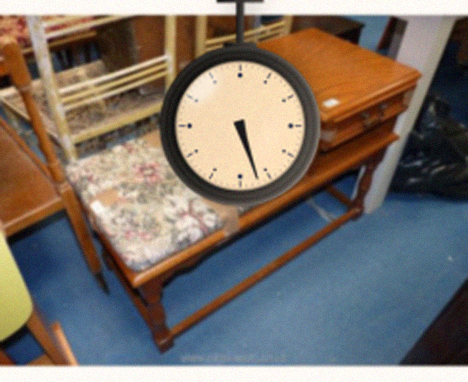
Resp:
5:27
